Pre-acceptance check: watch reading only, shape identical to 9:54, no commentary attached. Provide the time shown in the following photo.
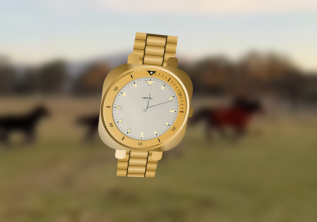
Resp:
12:11
